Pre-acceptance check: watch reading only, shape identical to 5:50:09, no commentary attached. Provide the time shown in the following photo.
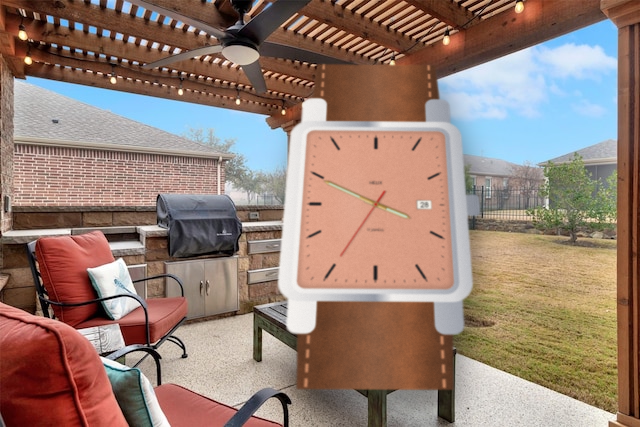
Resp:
3:49:35
